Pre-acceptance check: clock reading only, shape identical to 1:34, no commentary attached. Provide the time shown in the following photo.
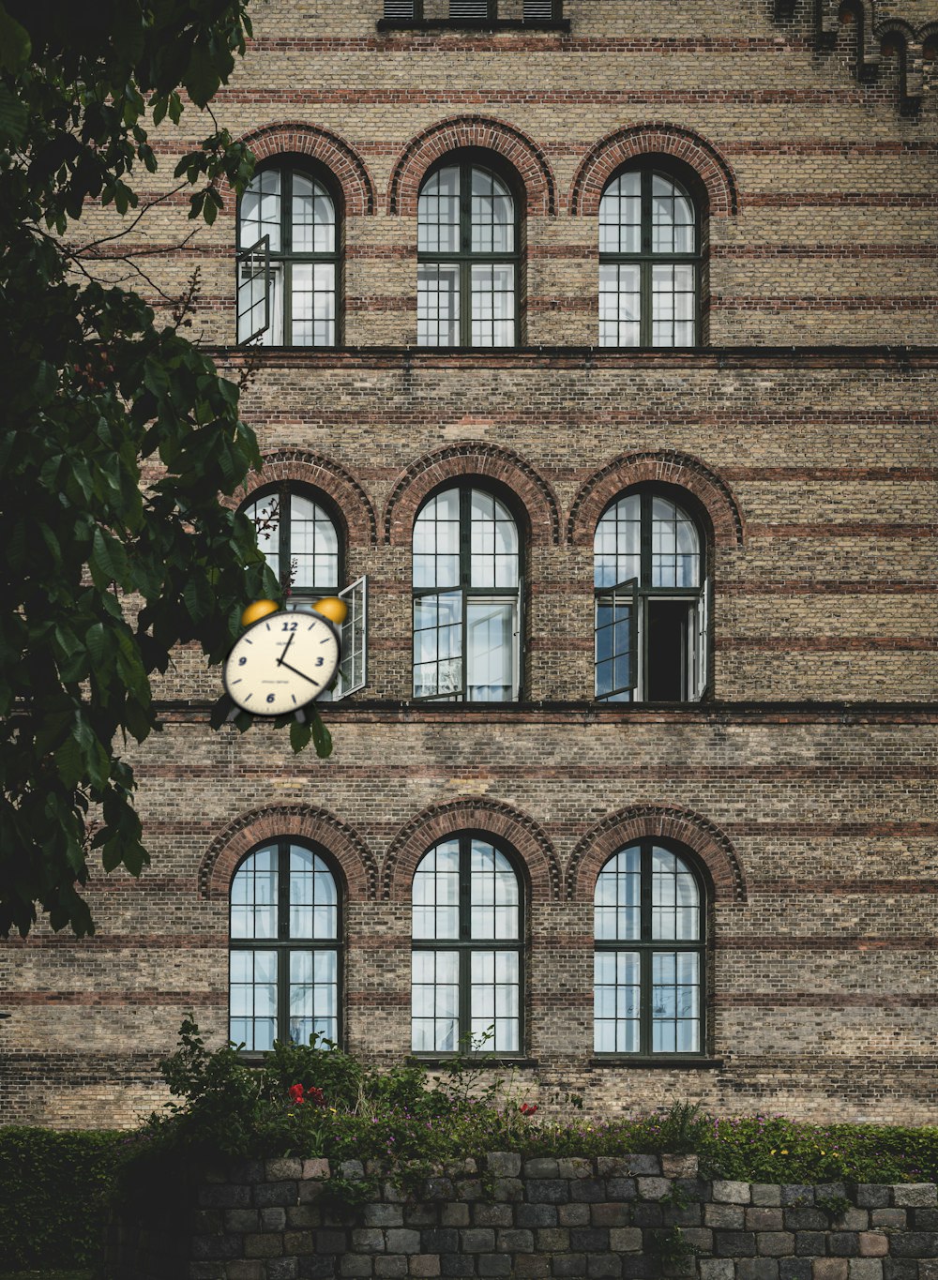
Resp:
12:20
